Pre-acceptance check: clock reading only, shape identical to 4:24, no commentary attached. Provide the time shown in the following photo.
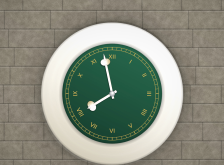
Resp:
7:58
